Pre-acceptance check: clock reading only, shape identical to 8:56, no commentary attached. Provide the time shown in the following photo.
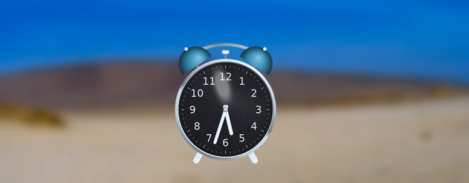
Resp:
5:33
